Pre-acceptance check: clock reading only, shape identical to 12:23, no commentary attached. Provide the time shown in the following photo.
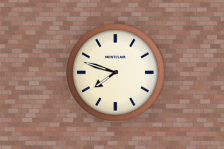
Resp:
7:48
